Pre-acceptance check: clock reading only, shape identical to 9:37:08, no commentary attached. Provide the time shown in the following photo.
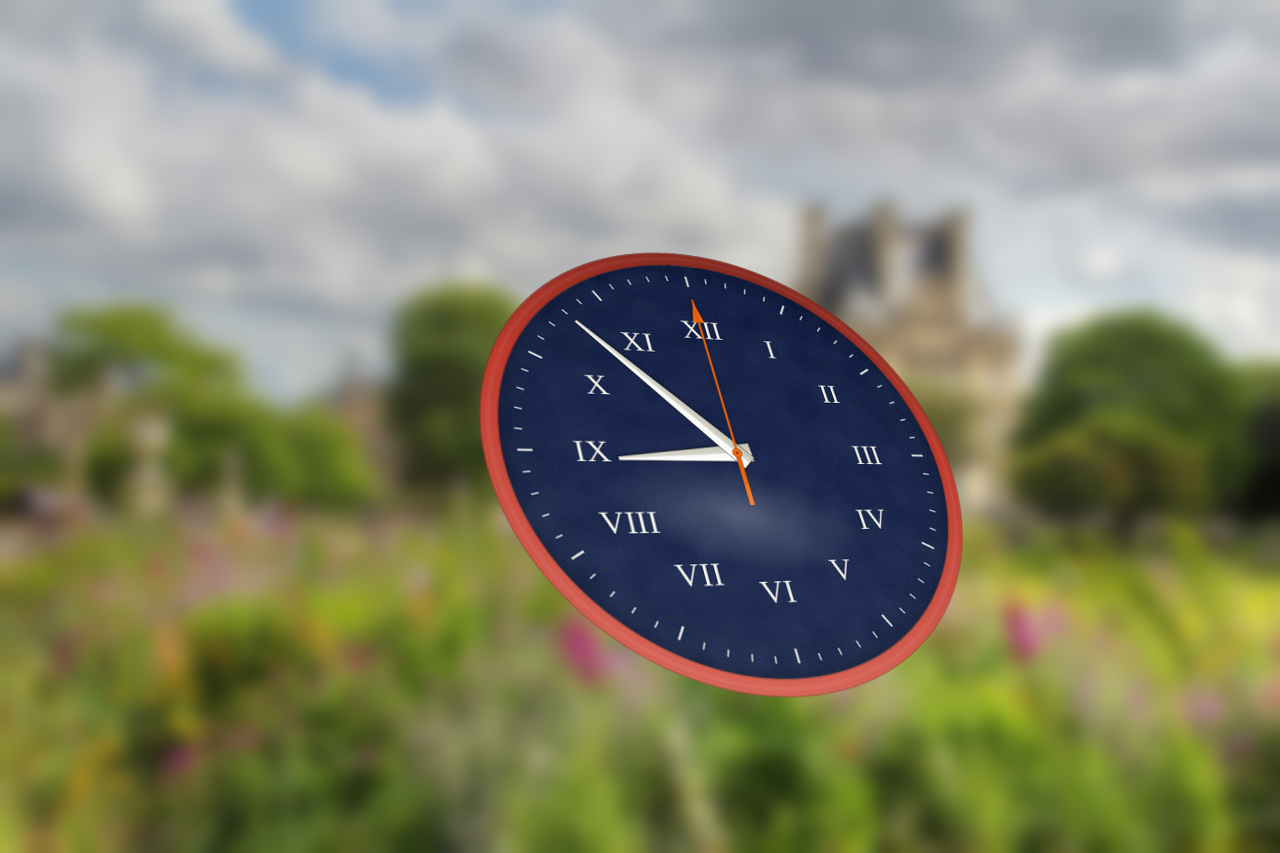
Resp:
8:53:00
